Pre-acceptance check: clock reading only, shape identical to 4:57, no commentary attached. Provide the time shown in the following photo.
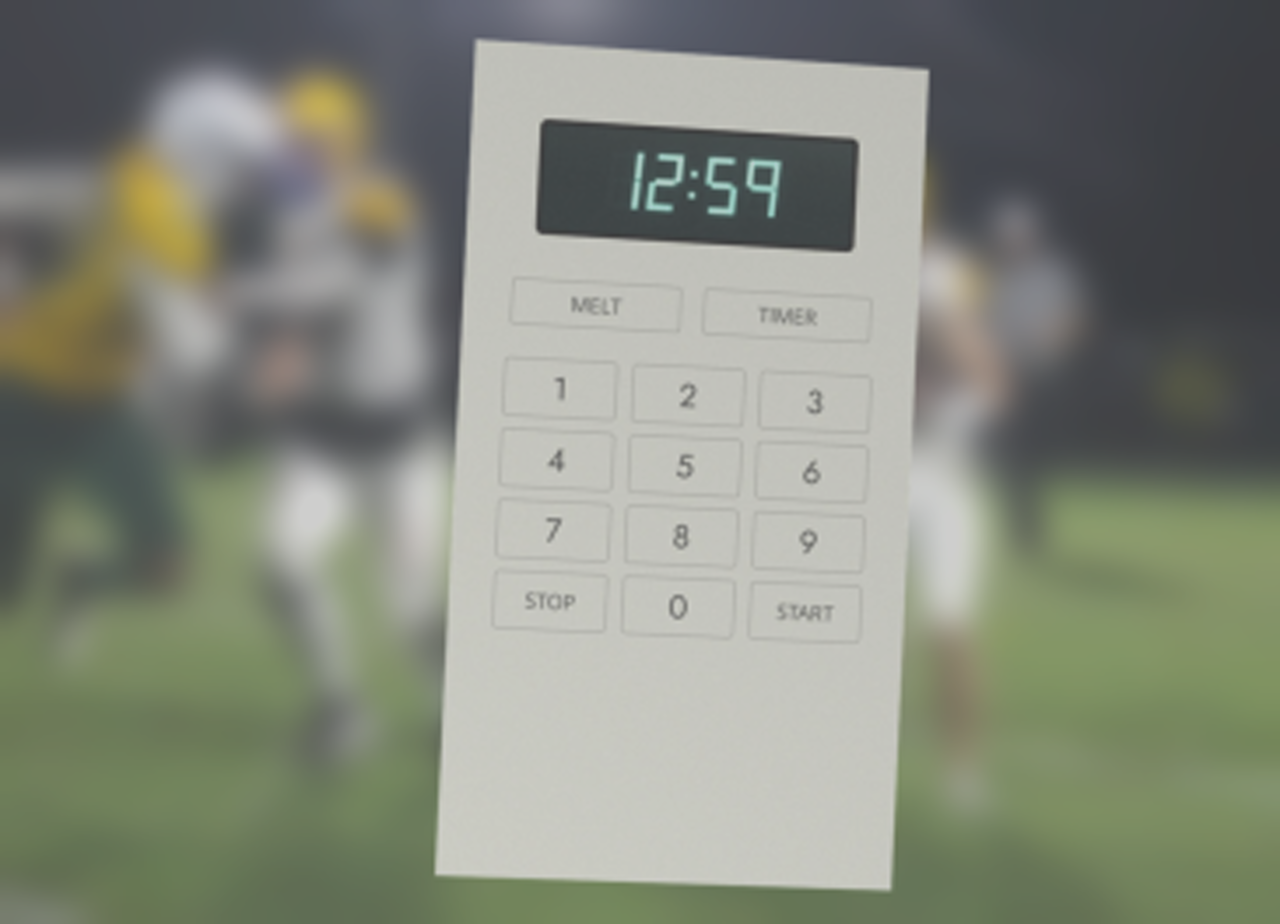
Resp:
12:59
